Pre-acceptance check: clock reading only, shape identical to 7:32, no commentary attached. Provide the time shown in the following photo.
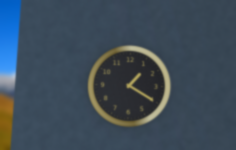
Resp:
1:20
